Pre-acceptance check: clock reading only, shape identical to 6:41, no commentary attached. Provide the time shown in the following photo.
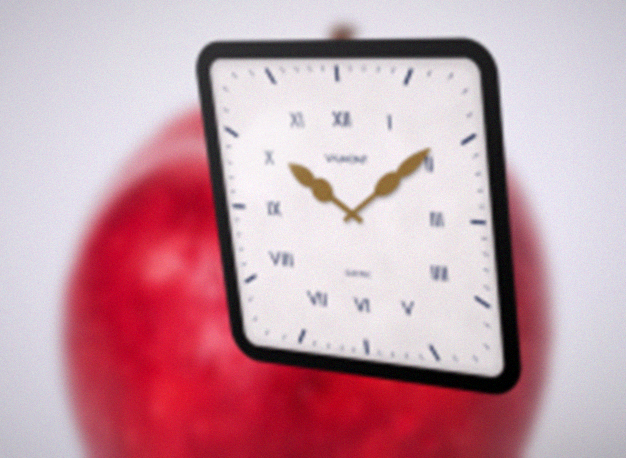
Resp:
10:09
